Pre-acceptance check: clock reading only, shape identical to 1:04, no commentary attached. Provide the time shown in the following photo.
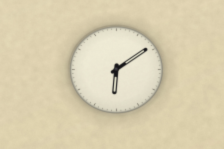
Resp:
6:09
